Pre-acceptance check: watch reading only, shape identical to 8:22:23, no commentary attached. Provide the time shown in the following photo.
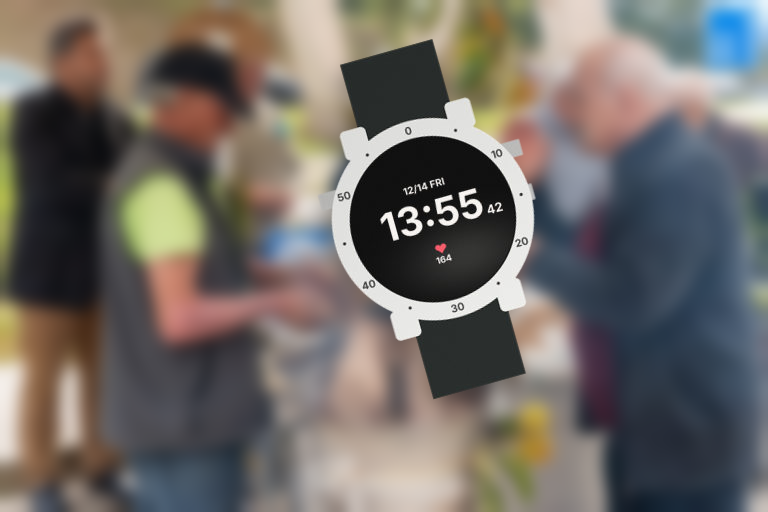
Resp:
13:55:42
